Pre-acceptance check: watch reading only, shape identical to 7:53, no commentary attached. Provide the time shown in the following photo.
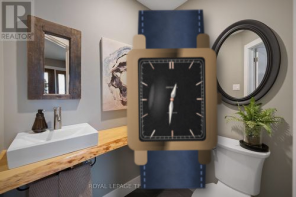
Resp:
12:31
